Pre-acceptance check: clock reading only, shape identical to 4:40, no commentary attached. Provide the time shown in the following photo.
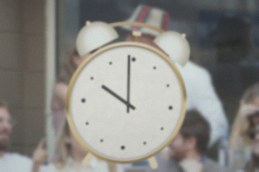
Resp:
9:59
